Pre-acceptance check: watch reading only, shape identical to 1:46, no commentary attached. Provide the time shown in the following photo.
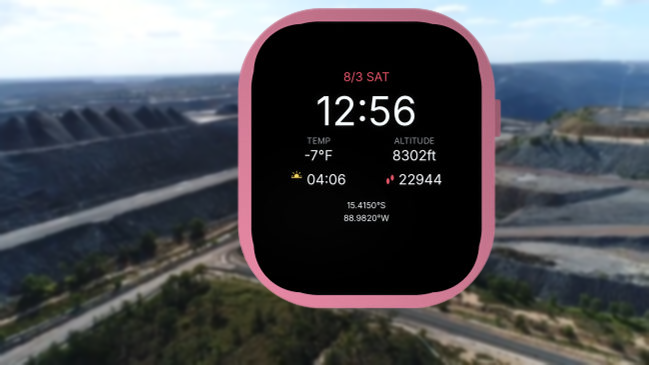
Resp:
12:56
